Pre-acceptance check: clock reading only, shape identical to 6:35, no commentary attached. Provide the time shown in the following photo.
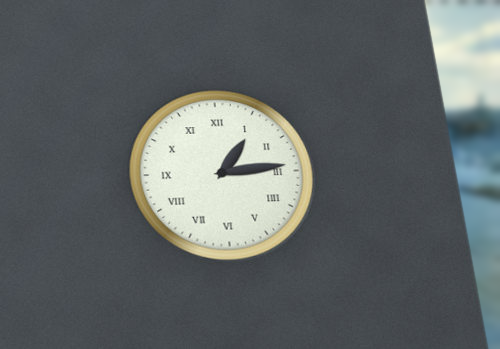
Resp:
1:14
